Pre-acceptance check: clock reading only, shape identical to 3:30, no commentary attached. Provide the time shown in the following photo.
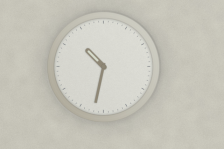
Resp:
10:32
